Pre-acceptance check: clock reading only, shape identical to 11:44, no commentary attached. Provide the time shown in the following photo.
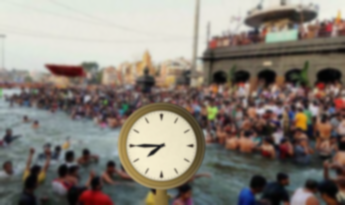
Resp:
7:45
